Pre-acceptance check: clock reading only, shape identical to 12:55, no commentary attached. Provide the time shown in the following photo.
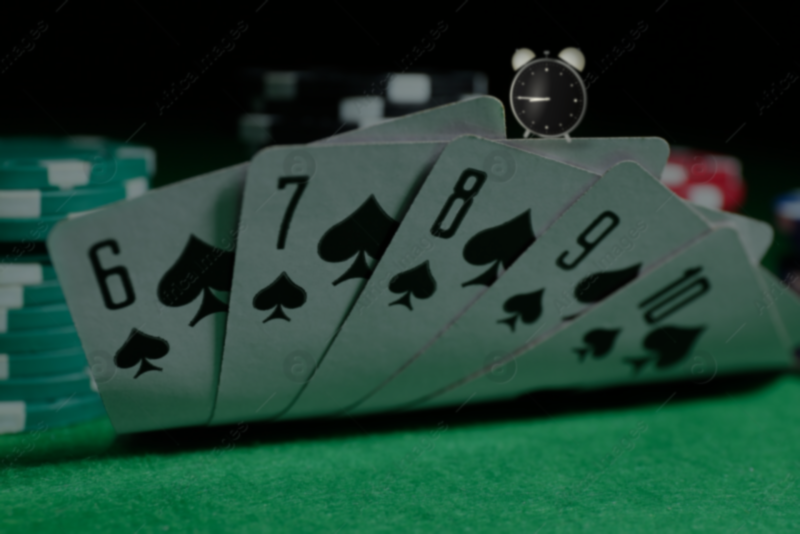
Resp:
8:45
